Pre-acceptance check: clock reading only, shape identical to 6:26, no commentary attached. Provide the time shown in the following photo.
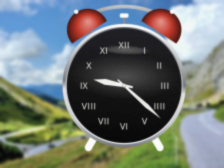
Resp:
9:22
